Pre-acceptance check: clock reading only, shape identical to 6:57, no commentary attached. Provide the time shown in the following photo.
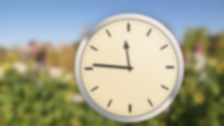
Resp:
11:46
